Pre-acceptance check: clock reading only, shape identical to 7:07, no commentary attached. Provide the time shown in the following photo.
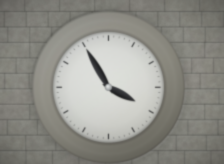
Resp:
3:55
